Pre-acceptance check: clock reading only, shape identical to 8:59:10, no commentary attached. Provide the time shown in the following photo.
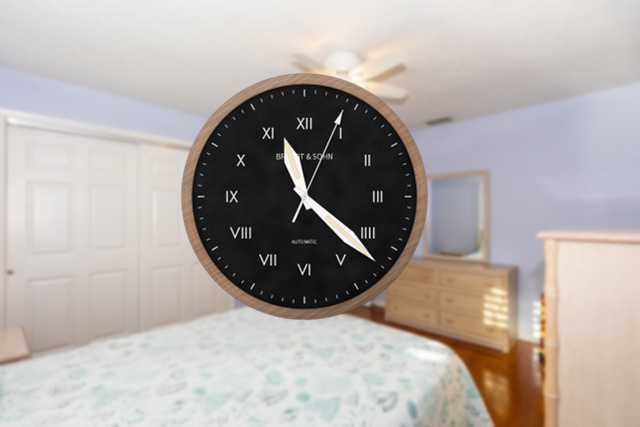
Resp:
11:22:04
